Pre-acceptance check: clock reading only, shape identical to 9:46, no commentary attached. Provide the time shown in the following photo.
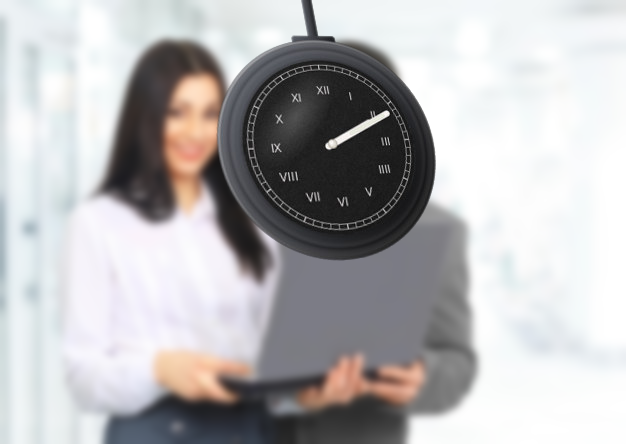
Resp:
2:11
